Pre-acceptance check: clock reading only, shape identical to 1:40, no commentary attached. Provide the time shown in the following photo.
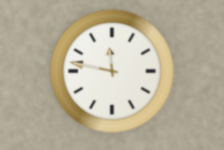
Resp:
11:47
